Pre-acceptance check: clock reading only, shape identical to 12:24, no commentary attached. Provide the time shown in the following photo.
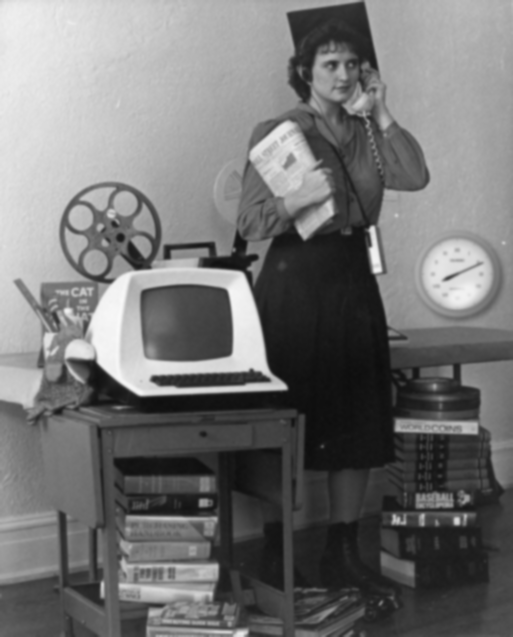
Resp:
8:11
